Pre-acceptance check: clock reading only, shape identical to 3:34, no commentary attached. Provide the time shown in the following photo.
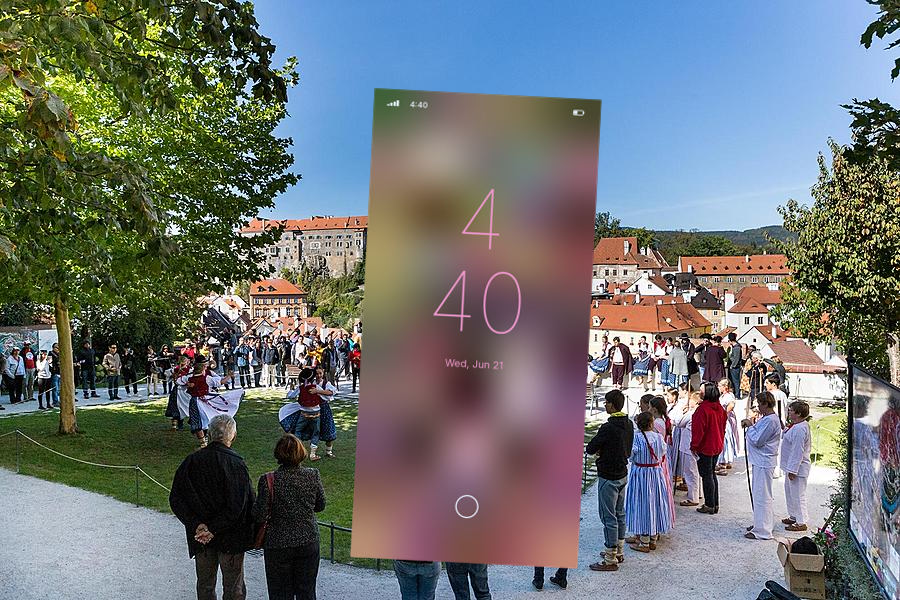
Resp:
4:40
